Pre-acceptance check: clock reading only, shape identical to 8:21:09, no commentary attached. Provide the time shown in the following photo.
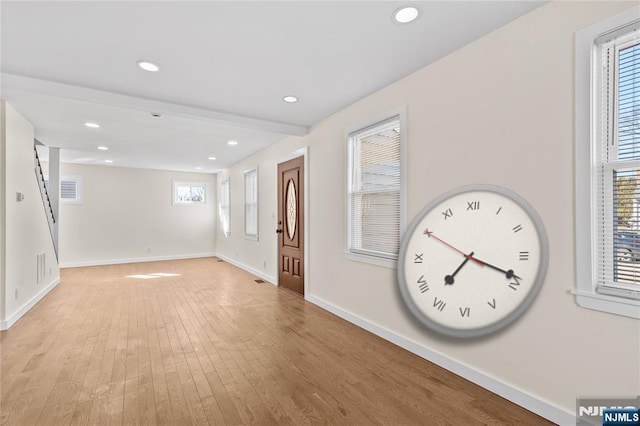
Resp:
7:18:50
